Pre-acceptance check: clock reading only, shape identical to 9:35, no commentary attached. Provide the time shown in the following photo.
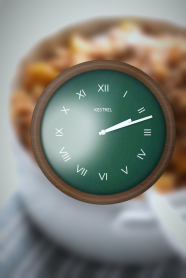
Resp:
2:12
